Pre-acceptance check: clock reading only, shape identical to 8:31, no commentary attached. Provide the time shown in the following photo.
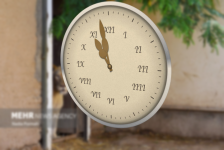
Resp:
10:58
